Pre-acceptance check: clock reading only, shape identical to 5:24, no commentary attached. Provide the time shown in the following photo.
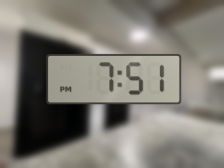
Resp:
7:51
